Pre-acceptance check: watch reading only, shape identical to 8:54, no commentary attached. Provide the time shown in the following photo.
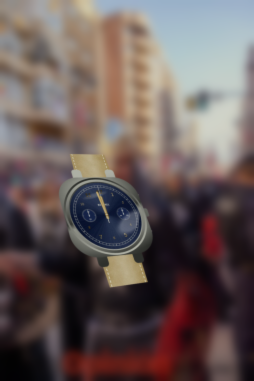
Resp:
11:59
